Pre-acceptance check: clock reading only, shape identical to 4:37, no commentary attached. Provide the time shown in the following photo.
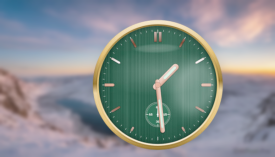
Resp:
1:29
